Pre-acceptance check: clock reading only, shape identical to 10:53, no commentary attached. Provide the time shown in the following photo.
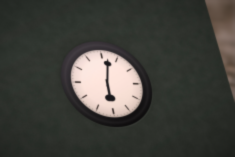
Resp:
6:02
